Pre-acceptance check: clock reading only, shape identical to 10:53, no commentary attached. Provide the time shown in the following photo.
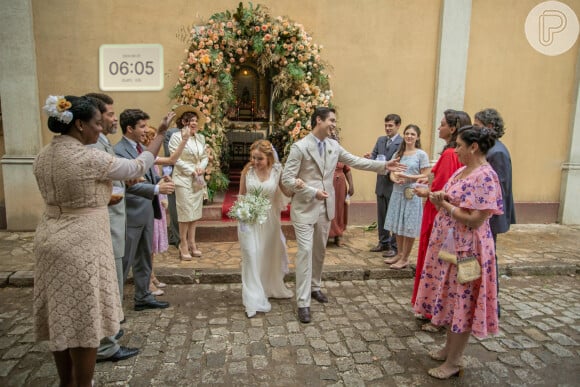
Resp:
6:05
